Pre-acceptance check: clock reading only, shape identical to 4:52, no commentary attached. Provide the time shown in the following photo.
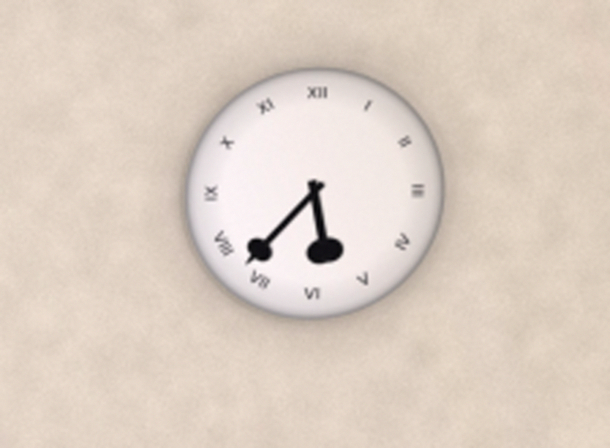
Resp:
5:37
